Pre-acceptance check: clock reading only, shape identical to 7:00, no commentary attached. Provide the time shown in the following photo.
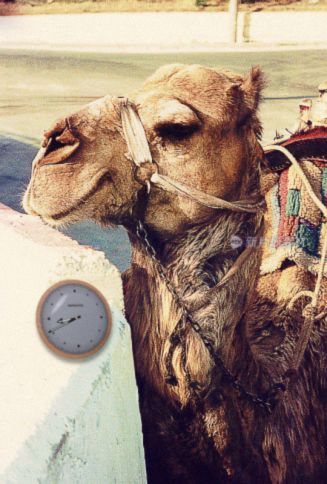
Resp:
8:41
